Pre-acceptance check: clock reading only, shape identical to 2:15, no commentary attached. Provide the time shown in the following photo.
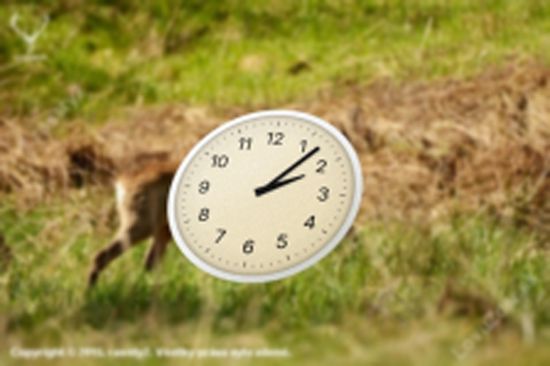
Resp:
2:07
